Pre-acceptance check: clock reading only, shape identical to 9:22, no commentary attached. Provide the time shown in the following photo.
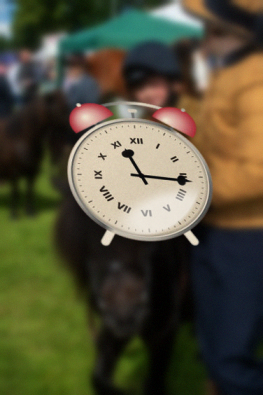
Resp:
11:16
